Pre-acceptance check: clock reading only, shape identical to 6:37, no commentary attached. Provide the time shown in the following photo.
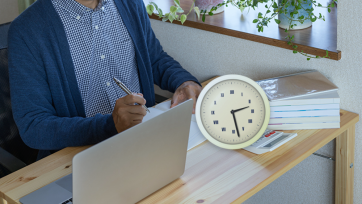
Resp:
2:28
